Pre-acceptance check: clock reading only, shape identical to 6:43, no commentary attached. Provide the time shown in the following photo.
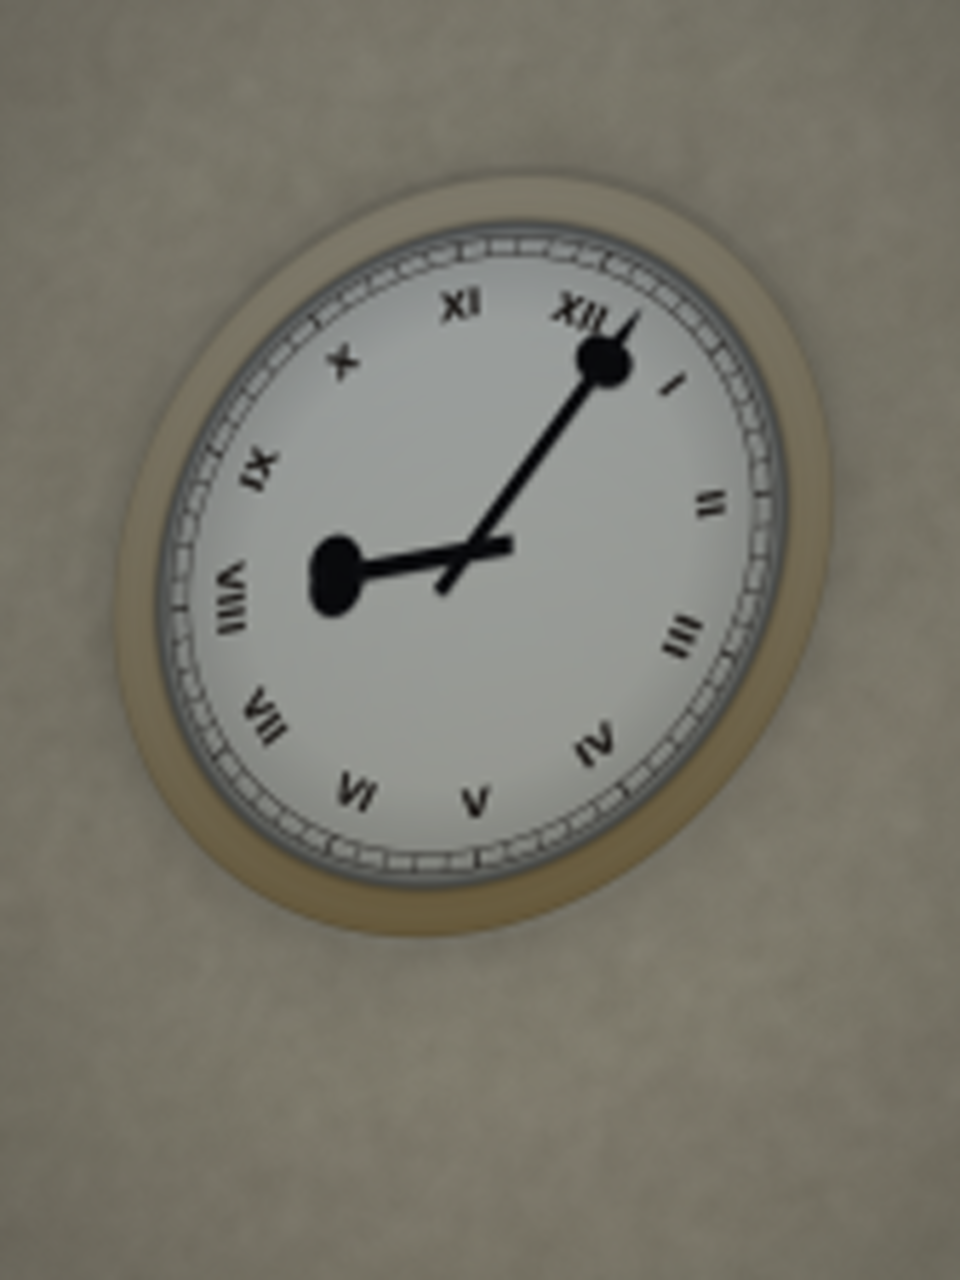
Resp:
8:02
